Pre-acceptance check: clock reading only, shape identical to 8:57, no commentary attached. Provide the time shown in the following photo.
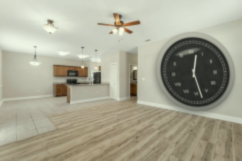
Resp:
12:28
